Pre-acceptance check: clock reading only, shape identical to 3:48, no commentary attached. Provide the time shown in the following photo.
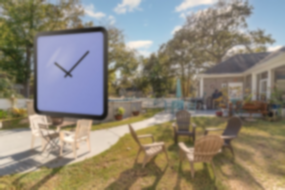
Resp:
10:08
